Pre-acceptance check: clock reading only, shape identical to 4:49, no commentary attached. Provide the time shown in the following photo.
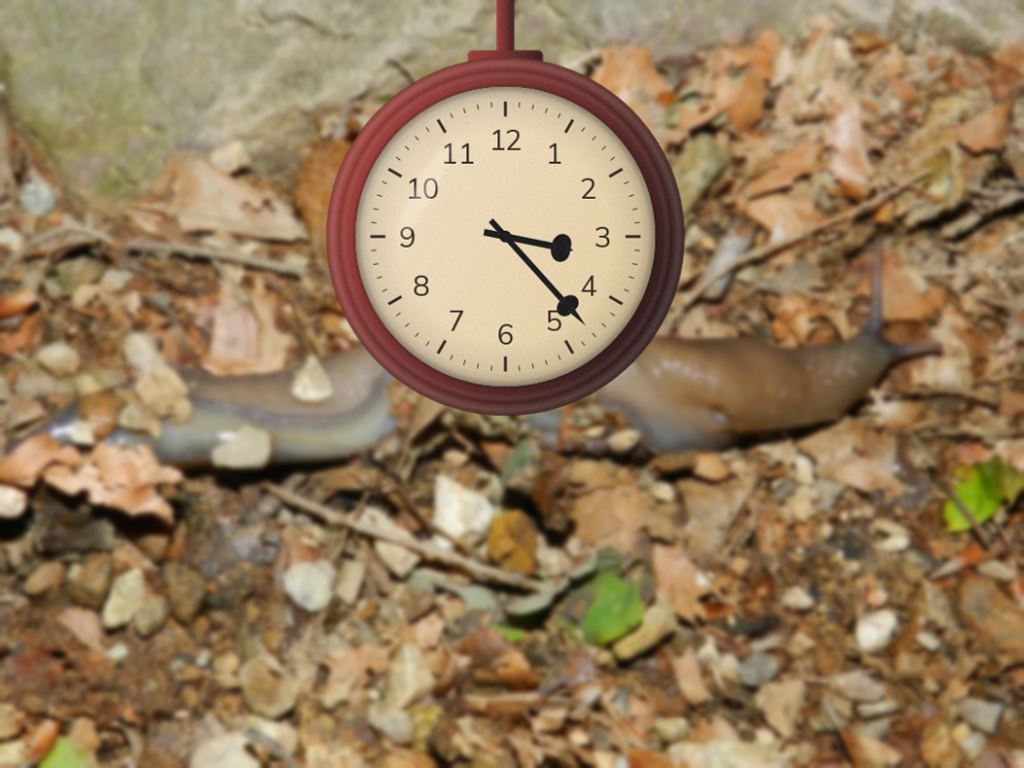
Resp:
3:23
